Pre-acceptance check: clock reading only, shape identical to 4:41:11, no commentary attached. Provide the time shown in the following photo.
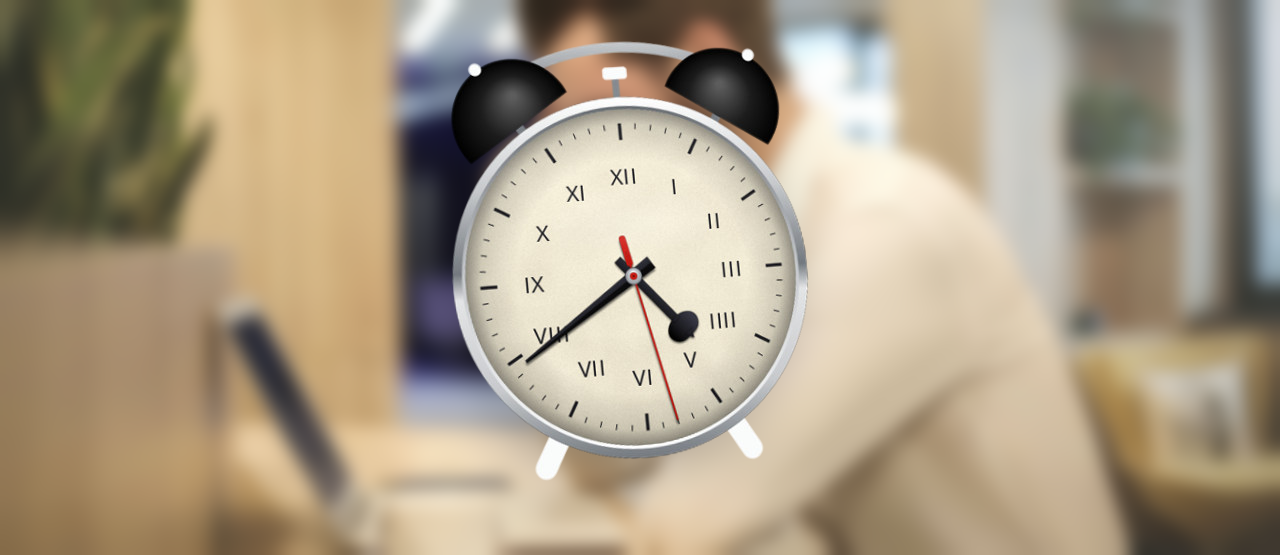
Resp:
4:39:28
